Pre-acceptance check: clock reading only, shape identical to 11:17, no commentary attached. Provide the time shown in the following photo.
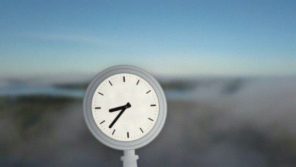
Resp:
8:37
